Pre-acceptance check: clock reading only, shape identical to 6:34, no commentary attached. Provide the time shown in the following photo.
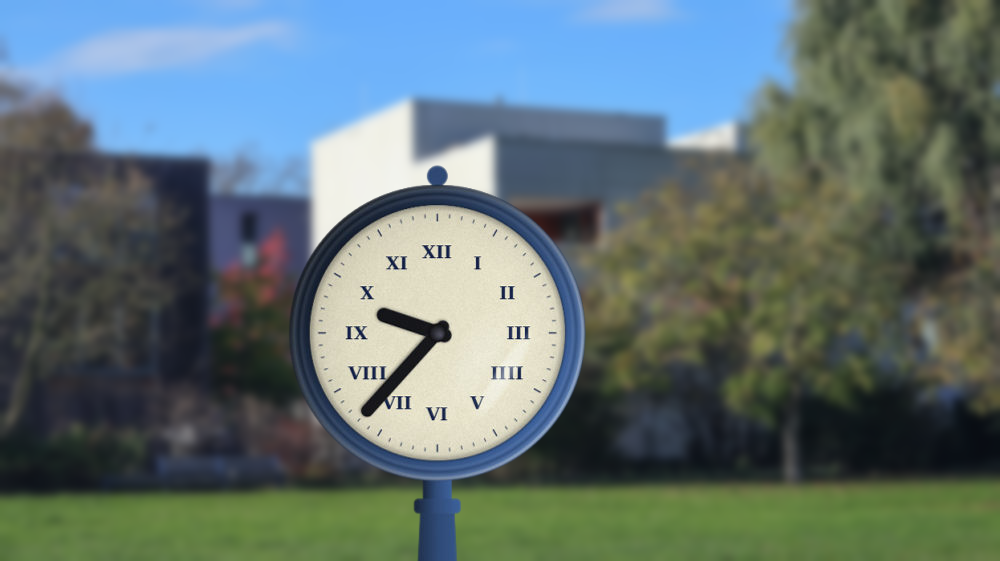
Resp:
9:37
